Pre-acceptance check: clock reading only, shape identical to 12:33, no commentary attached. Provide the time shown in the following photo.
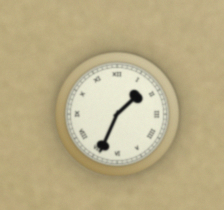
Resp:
1:34
